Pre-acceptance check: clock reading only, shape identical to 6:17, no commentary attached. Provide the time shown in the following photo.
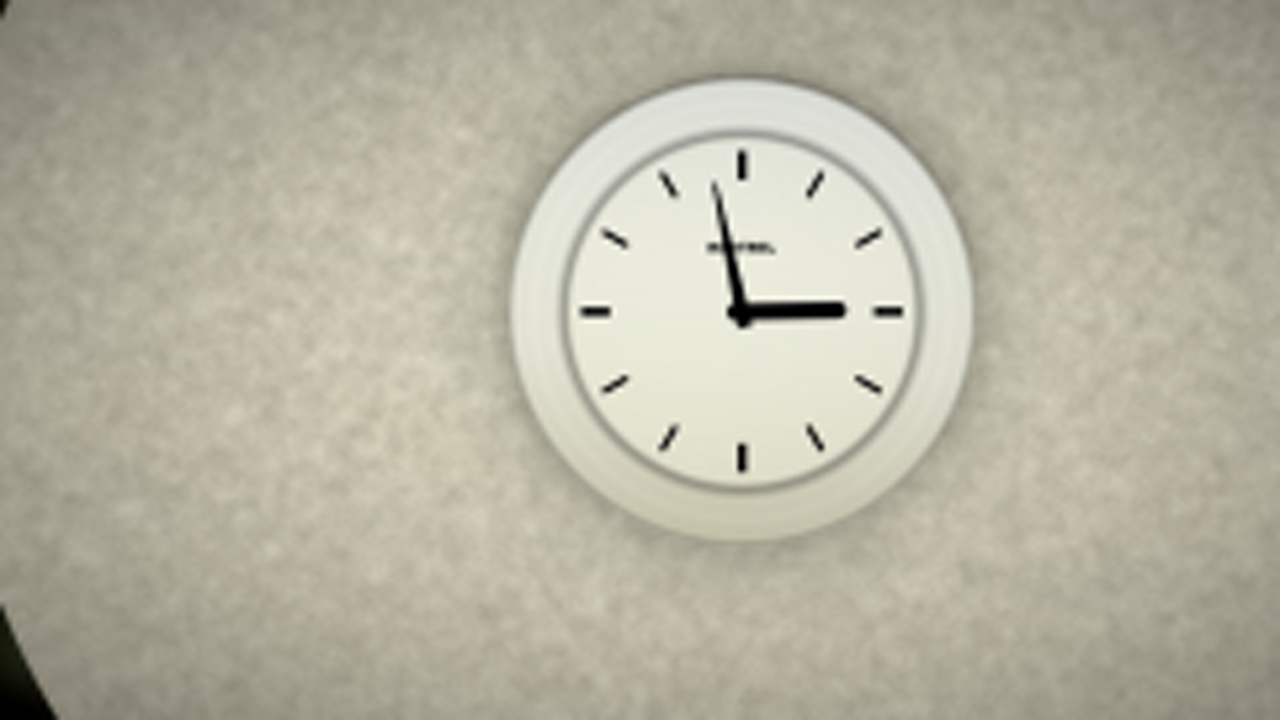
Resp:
2:58
